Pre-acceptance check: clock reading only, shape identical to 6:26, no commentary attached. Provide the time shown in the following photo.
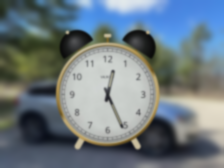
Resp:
12:26
